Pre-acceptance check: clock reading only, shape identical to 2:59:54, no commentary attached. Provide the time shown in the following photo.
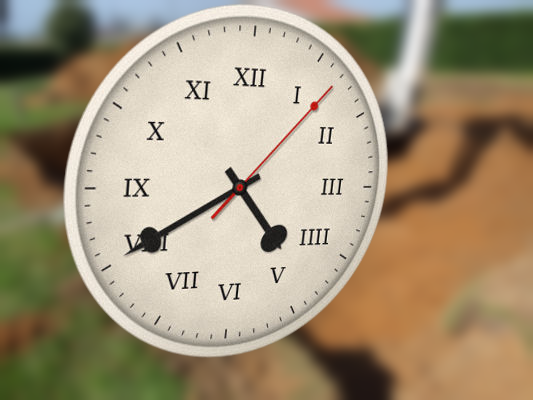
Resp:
4:40:07
